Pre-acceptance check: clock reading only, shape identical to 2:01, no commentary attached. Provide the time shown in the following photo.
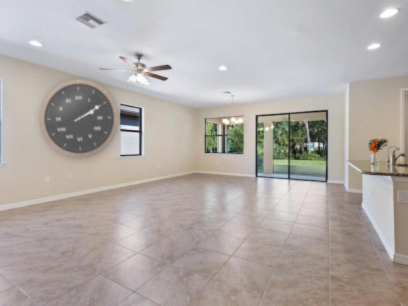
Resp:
2:10
